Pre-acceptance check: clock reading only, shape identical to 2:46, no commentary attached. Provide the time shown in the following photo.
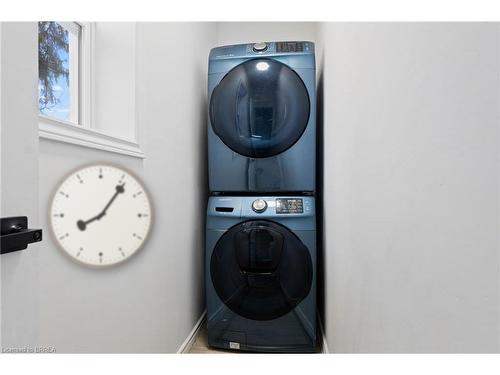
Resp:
8:06
